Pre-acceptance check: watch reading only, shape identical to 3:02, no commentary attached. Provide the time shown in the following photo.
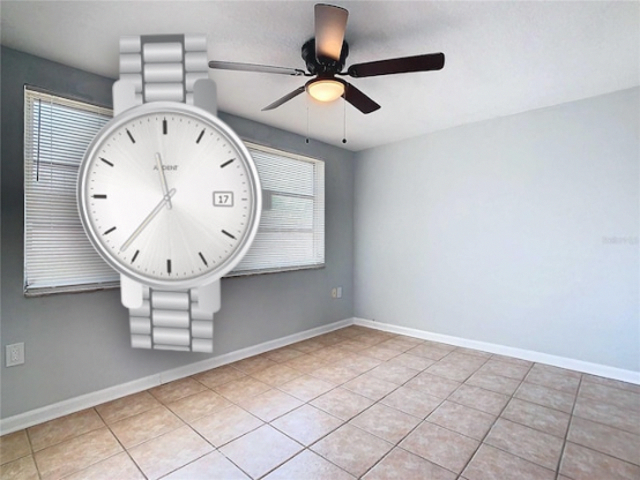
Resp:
11:37
